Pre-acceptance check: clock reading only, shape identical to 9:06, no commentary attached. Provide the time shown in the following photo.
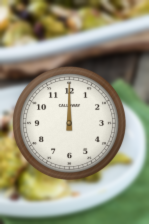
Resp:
12:00
